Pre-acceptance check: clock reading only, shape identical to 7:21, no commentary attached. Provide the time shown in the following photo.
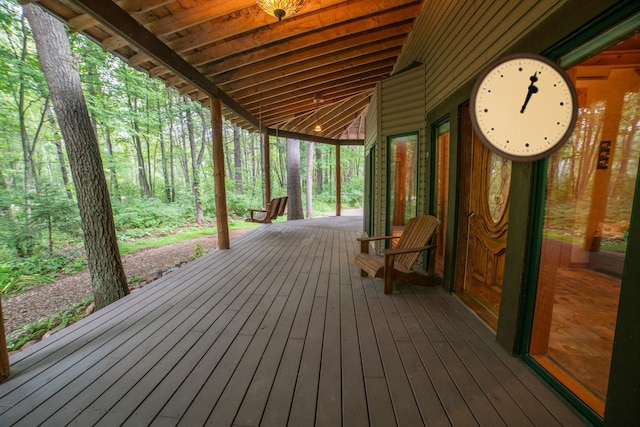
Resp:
1:04
